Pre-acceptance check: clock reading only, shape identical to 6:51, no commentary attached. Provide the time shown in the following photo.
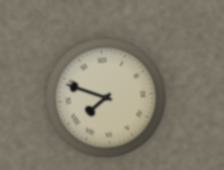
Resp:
7:49
